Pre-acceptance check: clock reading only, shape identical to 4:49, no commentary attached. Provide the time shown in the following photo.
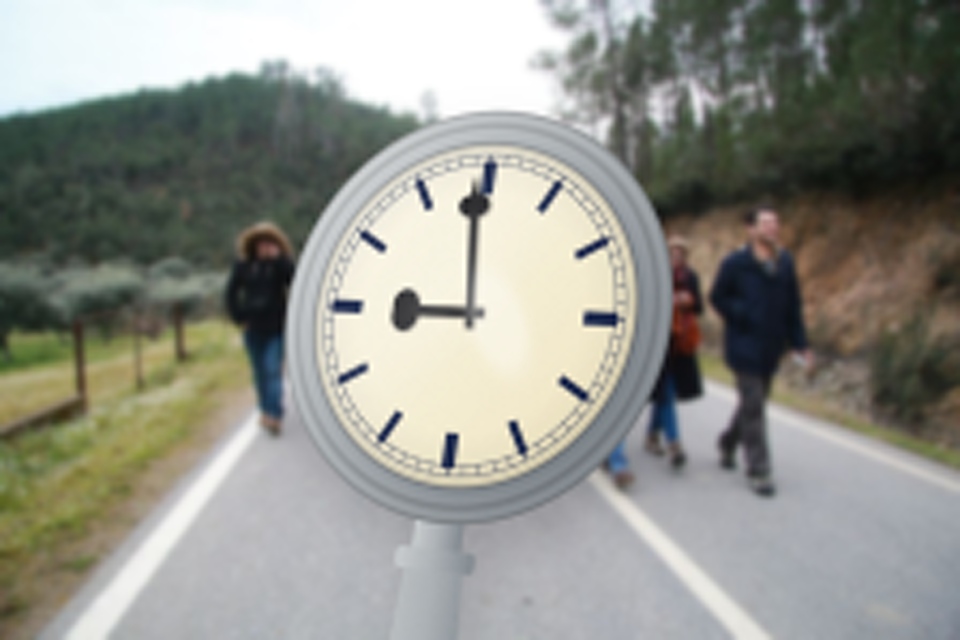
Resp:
8:59
